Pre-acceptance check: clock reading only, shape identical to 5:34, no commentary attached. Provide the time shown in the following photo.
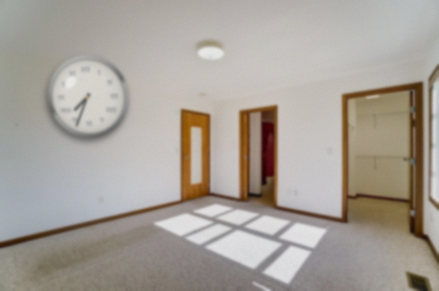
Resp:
7:34
